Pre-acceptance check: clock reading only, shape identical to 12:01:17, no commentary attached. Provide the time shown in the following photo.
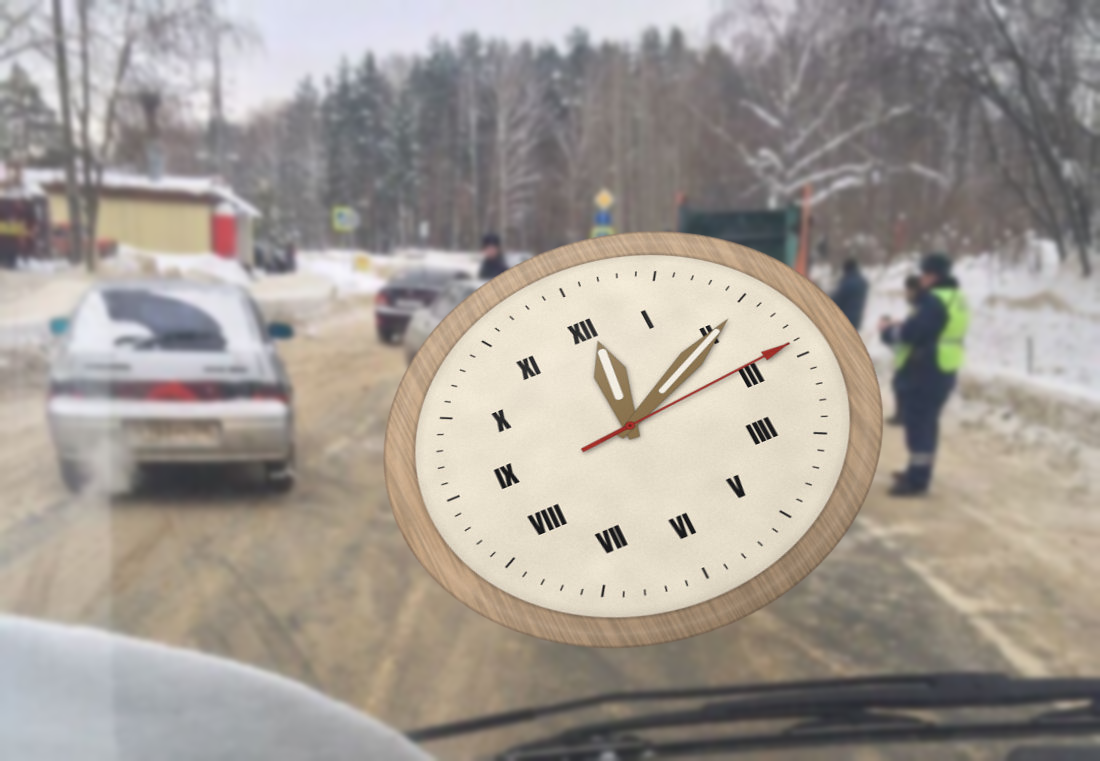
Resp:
12:10:14
